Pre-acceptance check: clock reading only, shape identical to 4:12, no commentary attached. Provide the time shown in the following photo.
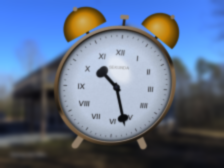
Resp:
10:27
